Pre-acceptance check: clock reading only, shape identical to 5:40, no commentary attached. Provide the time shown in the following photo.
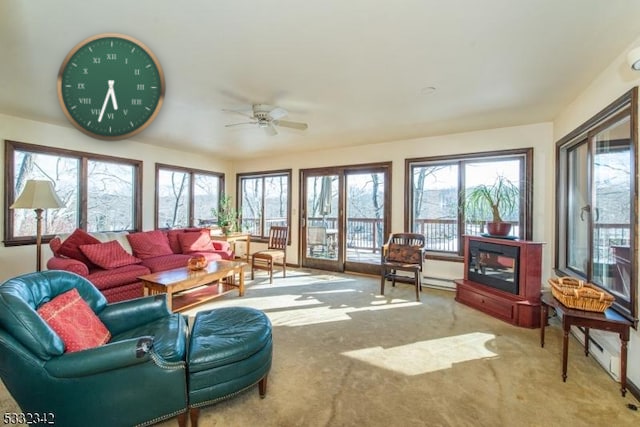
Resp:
5:33
